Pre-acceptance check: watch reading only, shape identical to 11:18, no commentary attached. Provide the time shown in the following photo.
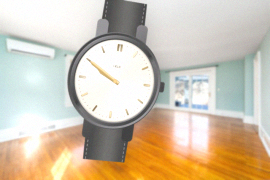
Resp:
9:50
